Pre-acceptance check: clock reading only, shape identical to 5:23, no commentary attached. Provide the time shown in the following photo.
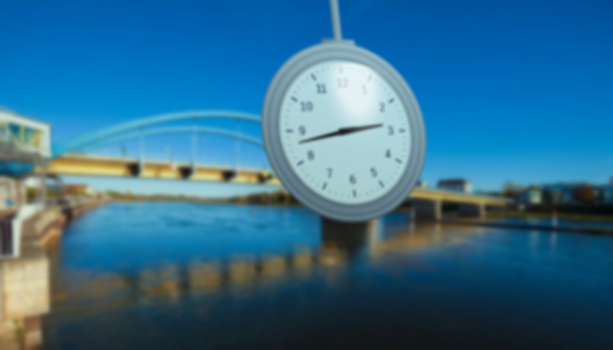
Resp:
2:43
